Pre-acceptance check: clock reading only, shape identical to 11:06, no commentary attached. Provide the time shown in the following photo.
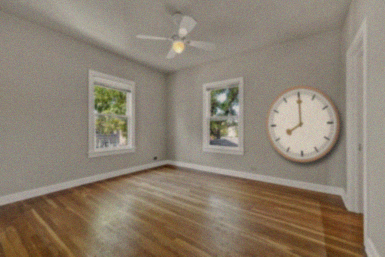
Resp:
8:00
